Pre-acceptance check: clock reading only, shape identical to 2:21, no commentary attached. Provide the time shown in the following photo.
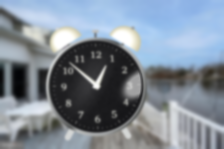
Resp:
12:52
